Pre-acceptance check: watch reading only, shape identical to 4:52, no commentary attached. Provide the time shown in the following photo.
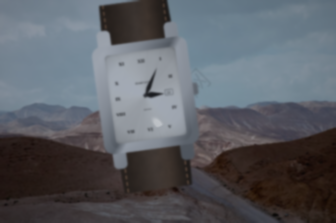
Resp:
3:05
